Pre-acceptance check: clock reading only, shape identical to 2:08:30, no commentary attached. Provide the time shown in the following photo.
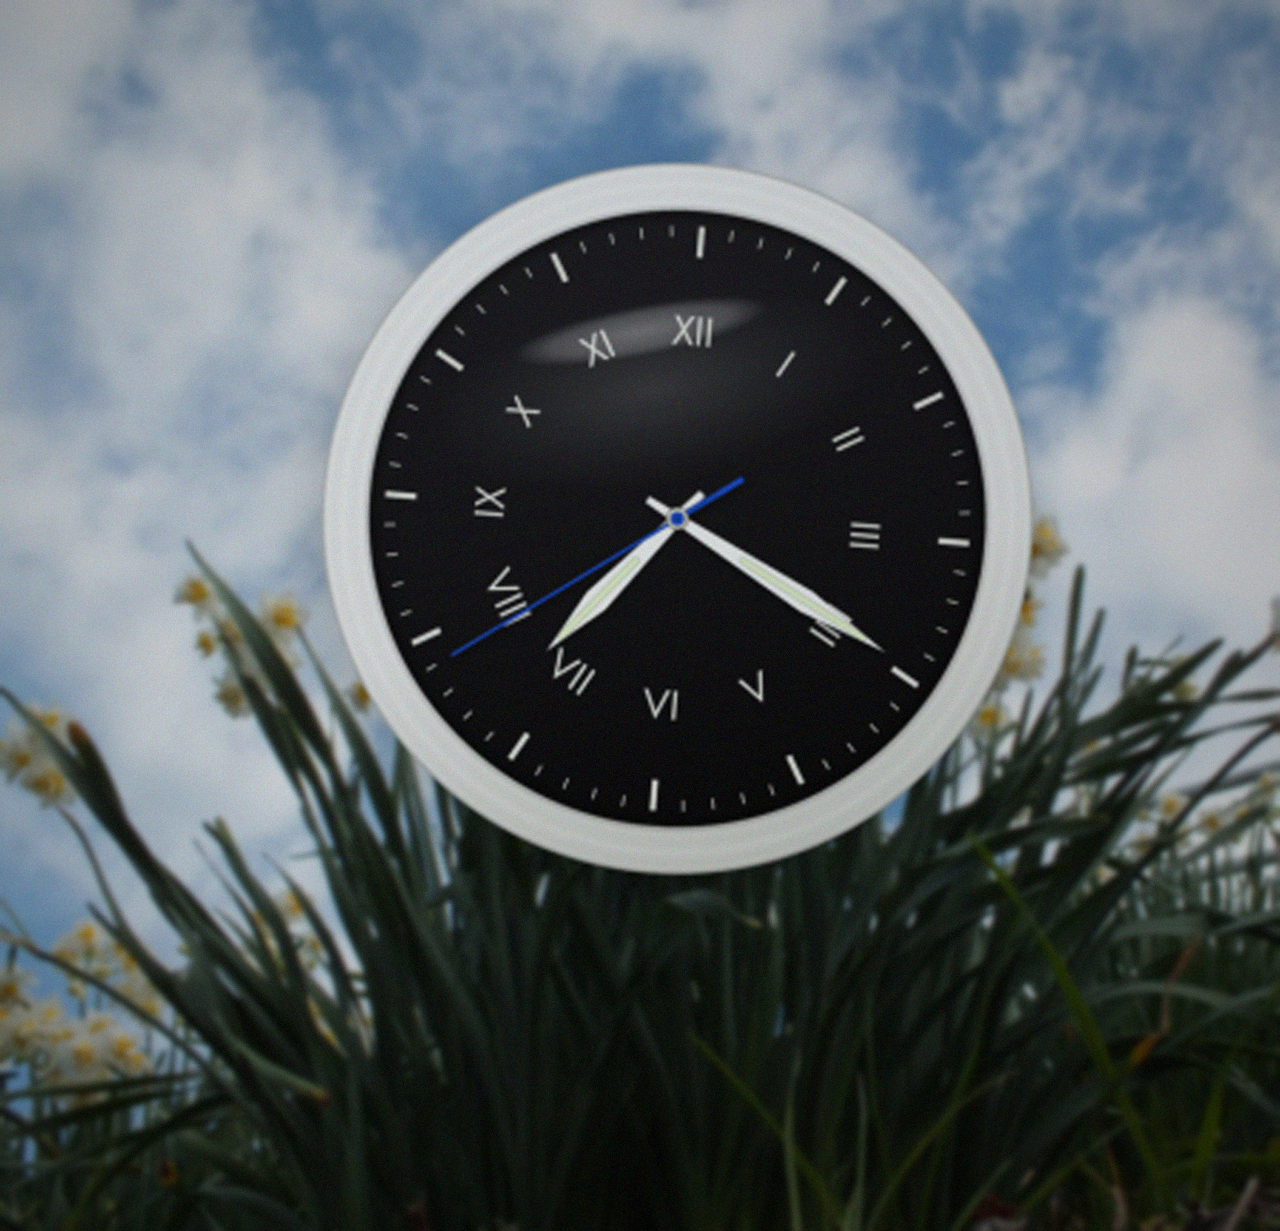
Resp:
7:19:39
